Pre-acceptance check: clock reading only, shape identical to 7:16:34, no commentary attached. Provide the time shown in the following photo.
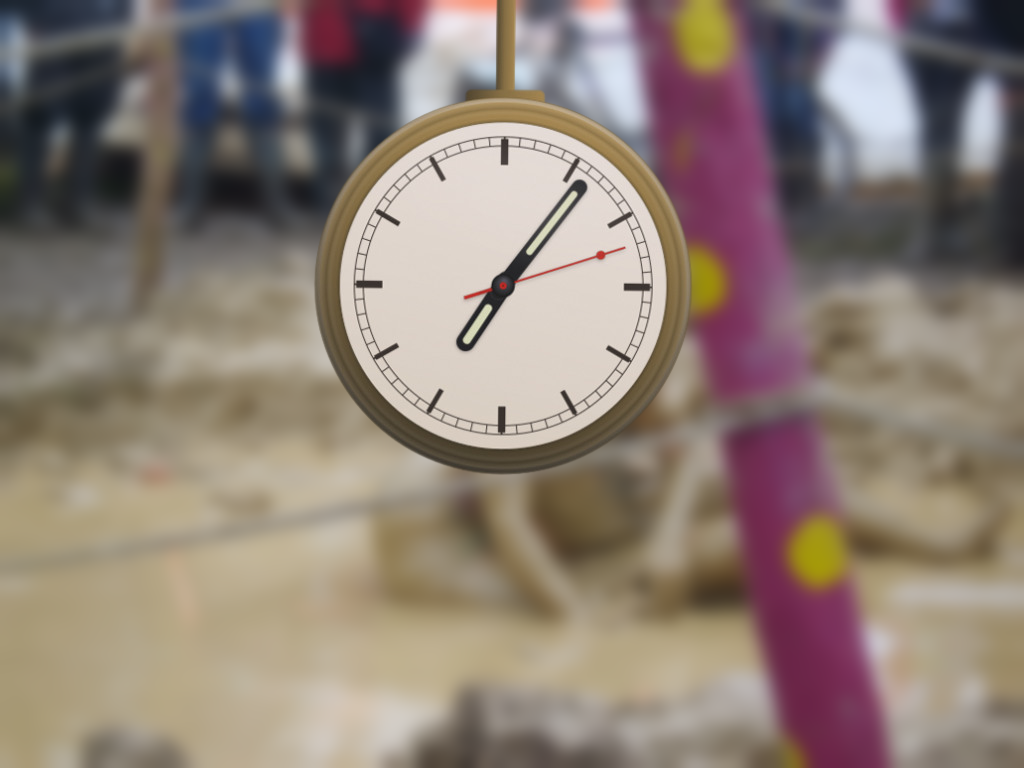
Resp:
7:06:12
